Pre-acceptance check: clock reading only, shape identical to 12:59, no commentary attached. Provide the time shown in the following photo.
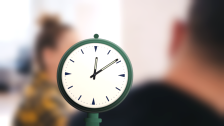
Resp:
12:09
